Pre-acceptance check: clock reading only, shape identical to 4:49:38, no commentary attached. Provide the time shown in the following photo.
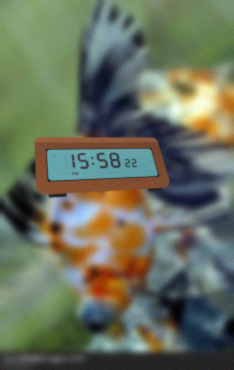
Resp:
15:58:22
